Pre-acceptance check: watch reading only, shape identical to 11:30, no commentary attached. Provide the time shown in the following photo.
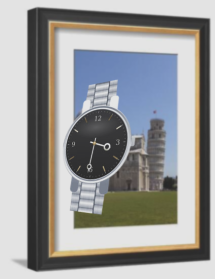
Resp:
3:31
